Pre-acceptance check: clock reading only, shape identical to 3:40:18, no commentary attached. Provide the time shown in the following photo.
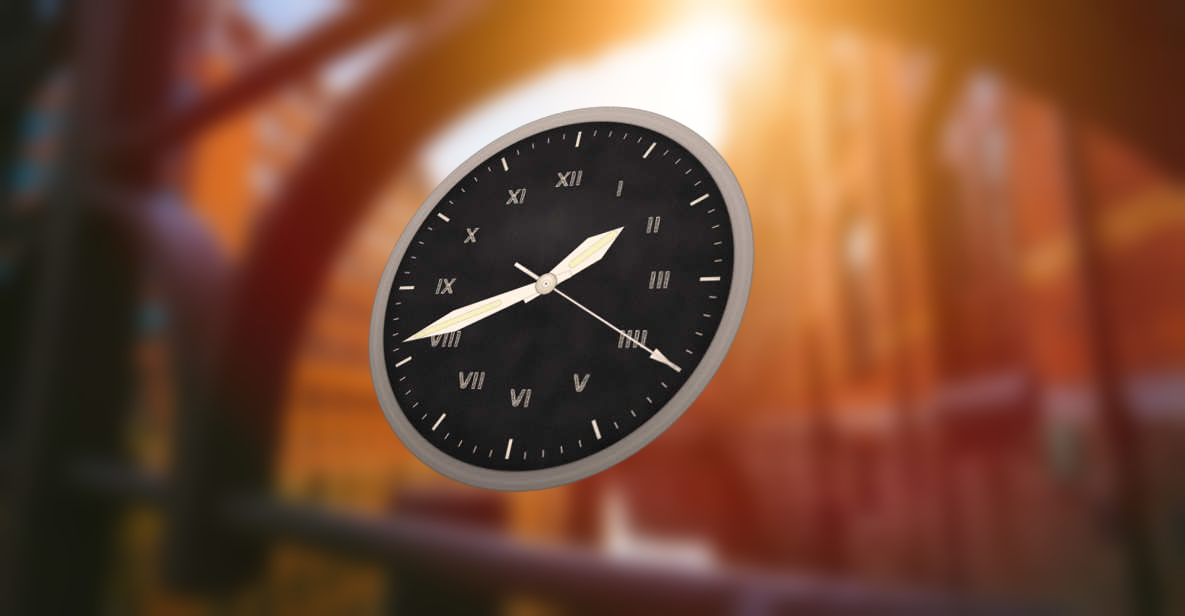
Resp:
1:41:20
